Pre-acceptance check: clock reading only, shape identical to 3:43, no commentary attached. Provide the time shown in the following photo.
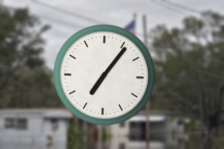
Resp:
7:06
